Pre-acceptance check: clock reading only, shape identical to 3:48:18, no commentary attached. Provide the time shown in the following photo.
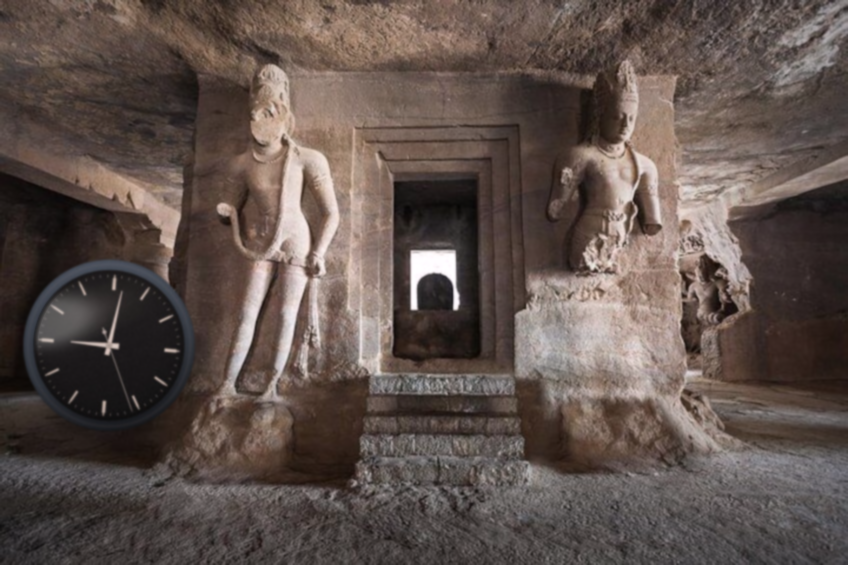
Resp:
9:01:26
